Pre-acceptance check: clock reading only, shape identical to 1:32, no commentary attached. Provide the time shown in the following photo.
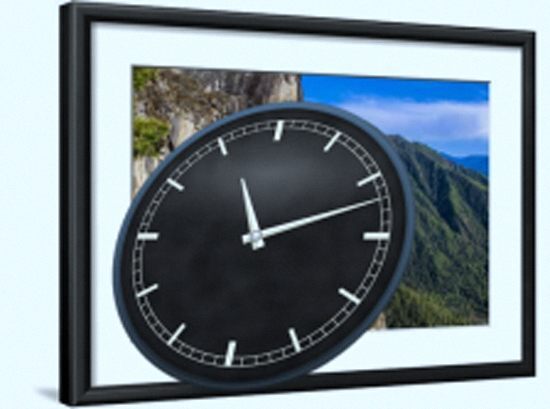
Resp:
11:12
